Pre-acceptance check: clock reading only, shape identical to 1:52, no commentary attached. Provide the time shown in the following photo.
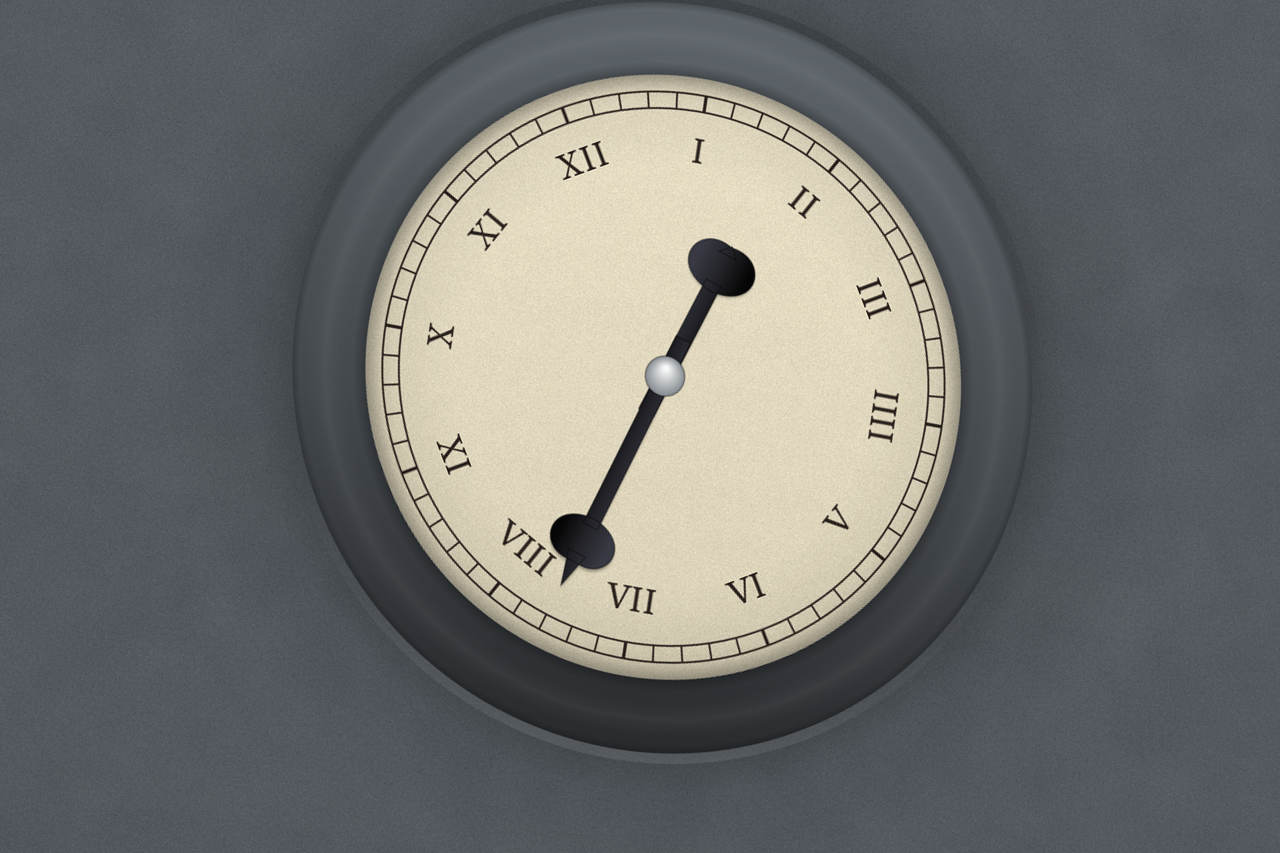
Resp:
1:38
